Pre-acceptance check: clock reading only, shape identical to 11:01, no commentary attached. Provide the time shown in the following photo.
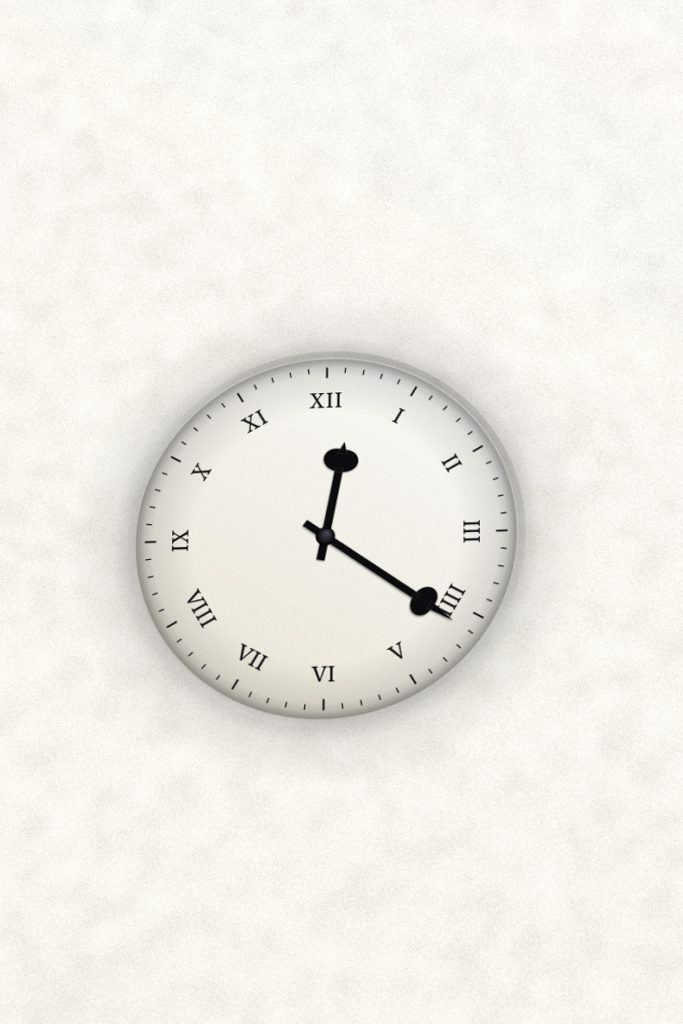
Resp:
12:21
